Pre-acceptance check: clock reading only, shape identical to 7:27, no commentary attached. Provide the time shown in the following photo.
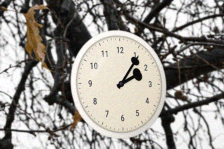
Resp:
2:06
